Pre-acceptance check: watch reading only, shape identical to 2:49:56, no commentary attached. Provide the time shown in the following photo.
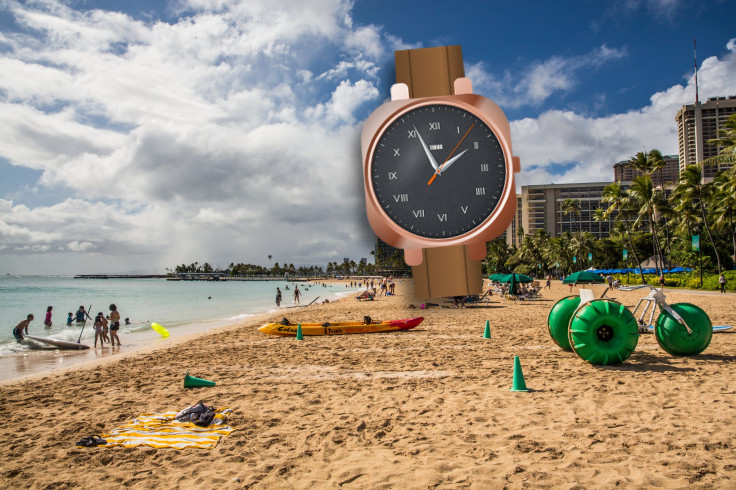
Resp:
1:56:07
